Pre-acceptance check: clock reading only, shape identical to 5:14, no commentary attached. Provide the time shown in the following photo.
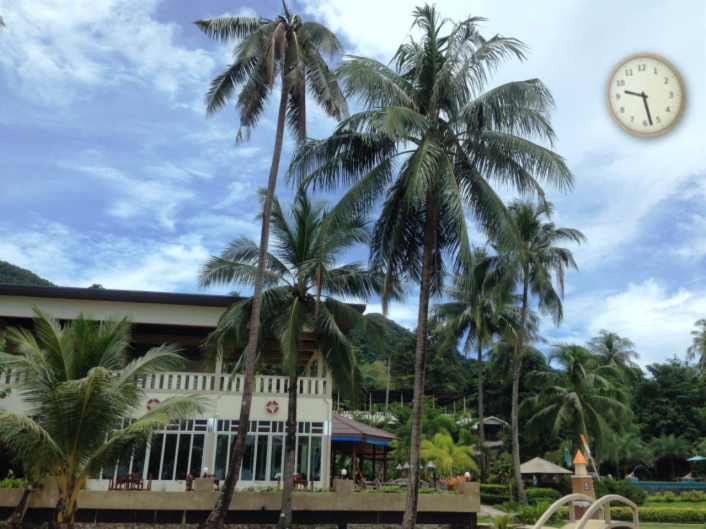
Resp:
9:28
